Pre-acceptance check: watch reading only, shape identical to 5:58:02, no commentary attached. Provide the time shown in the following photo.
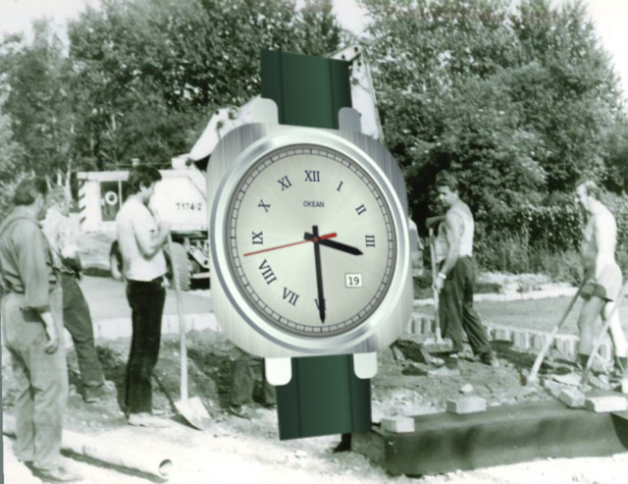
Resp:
3:29:43
